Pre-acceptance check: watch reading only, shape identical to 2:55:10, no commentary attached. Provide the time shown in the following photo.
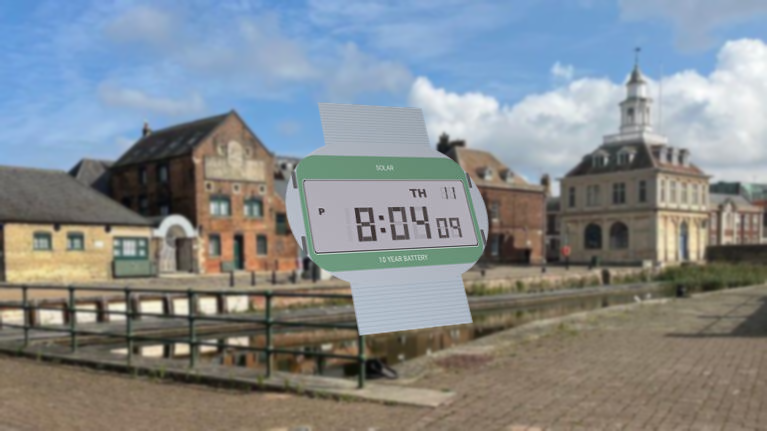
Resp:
8:04:09
